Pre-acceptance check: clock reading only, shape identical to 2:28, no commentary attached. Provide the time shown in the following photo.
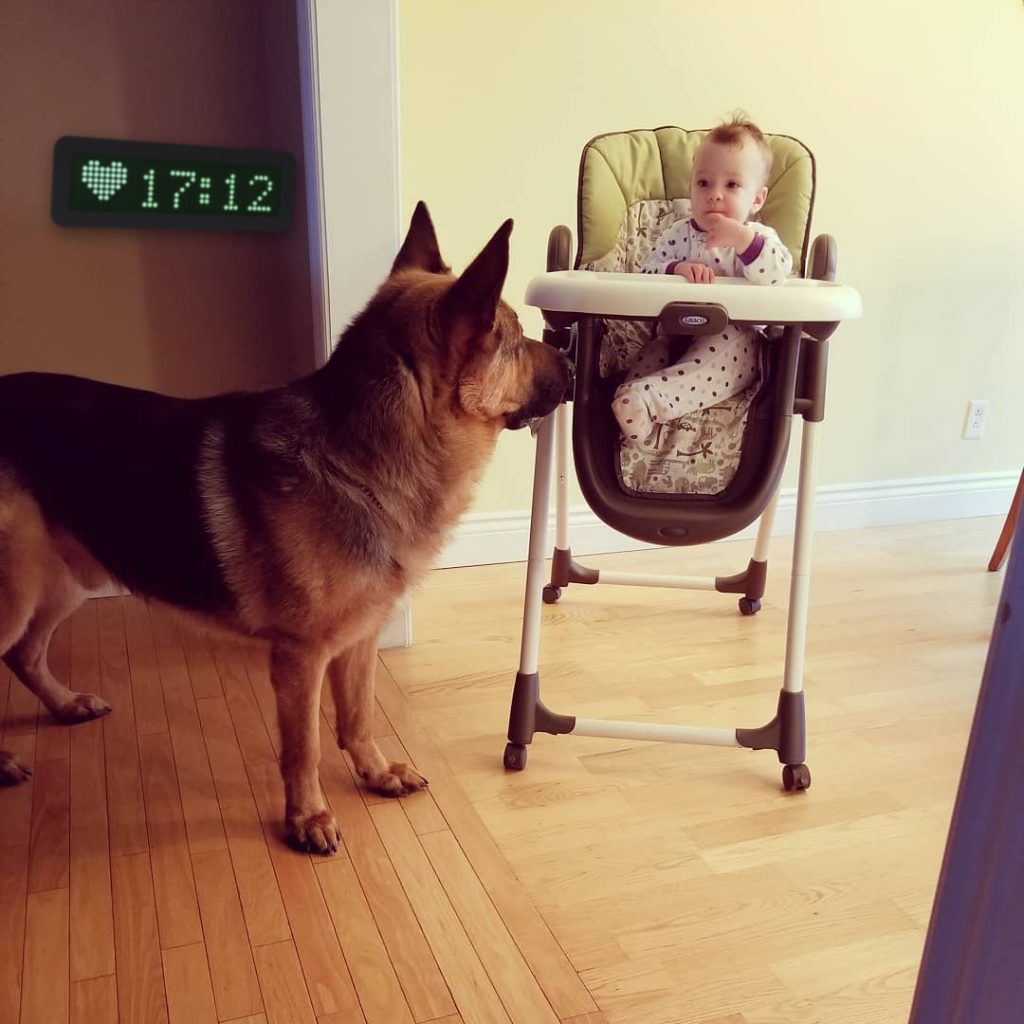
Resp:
17:12
